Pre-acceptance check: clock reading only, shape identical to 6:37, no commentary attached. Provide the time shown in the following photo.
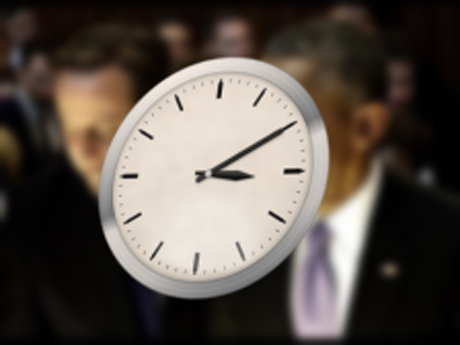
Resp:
3:10
